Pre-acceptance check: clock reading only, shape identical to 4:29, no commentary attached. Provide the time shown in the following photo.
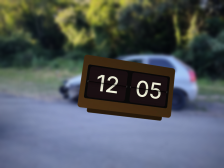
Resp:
12:05
